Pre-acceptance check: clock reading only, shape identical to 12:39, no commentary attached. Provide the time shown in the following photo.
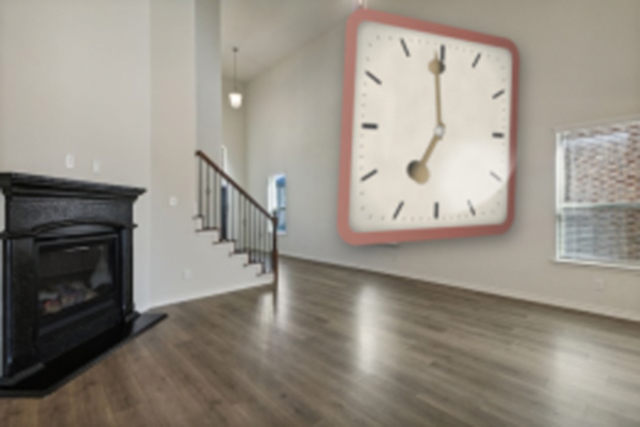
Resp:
6:59
